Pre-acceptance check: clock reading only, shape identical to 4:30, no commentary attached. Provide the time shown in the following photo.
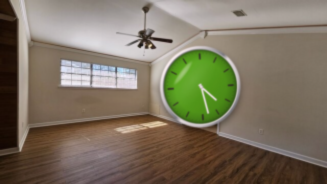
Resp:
4:28
